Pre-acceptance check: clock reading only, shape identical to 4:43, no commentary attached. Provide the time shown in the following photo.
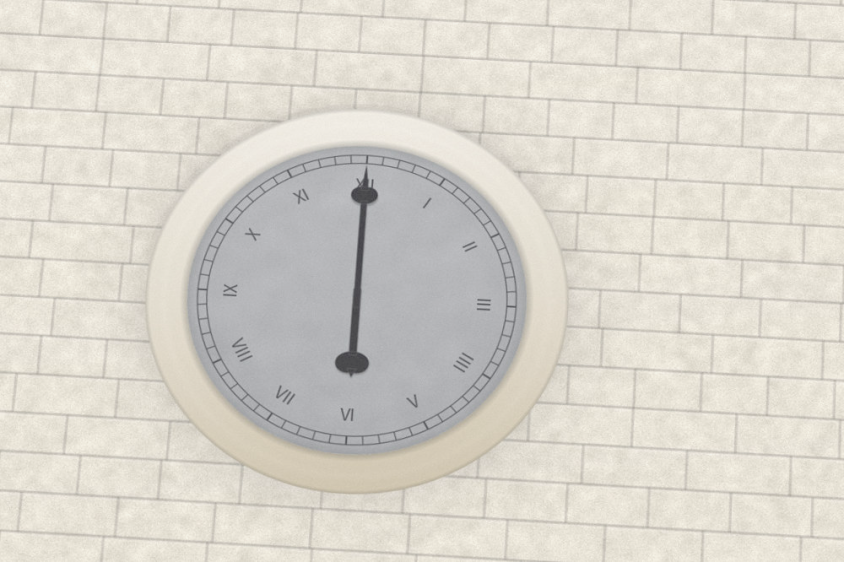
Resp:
6:00
